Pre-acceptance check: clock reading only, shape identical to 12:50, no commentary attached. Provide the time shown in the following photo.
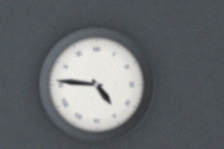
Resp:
4:46
